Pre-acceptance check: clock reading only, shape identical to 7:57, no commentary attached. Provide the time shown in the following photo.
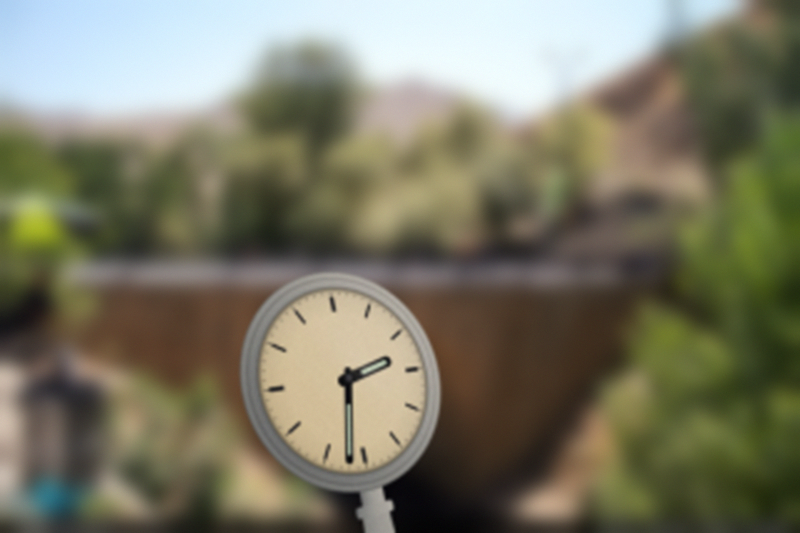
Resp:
2:32
